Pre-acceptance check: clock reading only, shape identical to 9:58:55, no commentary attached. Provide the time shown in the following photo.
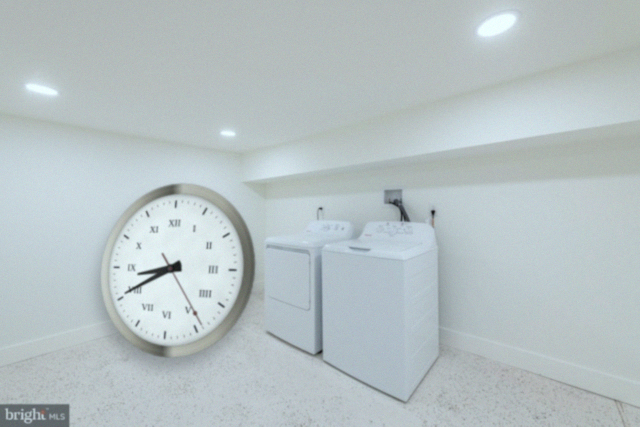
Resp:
8:40:24
